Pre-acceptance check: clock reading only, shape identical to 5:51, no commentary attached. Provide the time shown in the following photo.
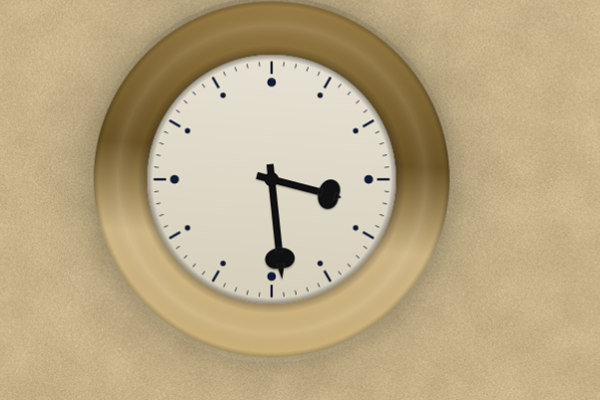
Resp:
3:29
